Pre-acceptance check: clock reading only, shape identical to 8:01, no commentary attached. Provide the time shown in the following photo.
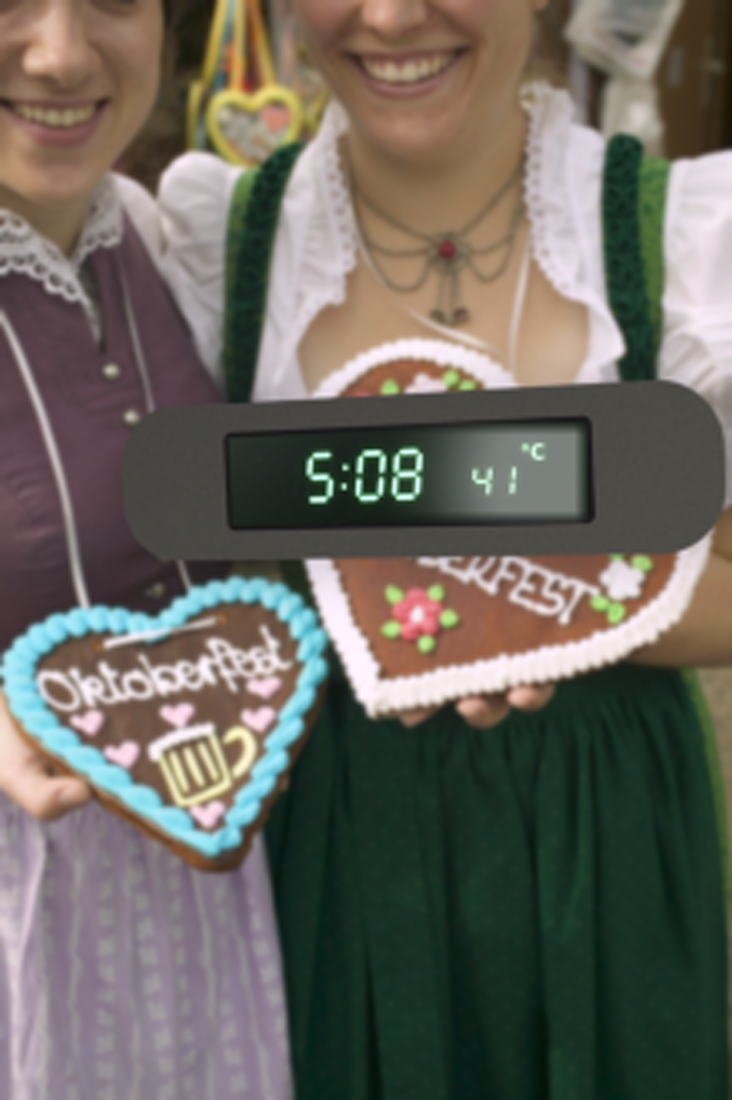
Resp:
5:08
